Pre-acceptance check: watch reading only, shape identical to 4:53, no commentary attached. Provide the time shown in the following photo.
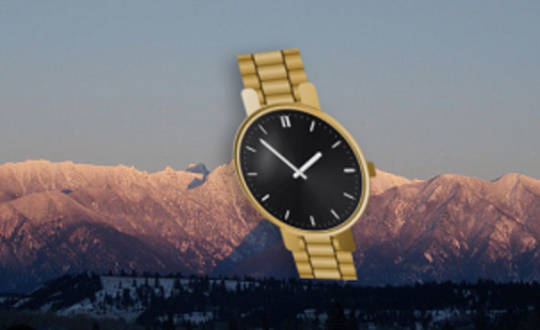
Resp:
1:53
